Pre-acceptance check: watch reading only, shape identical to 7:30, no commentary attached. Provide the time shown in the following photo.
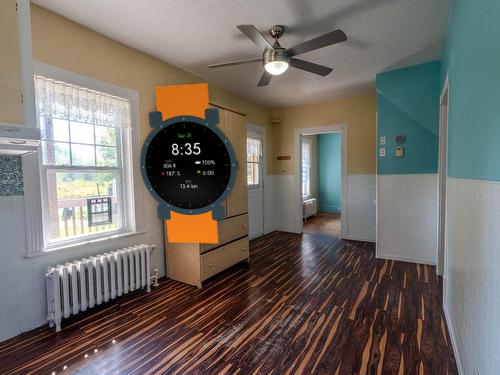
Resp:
8:35
